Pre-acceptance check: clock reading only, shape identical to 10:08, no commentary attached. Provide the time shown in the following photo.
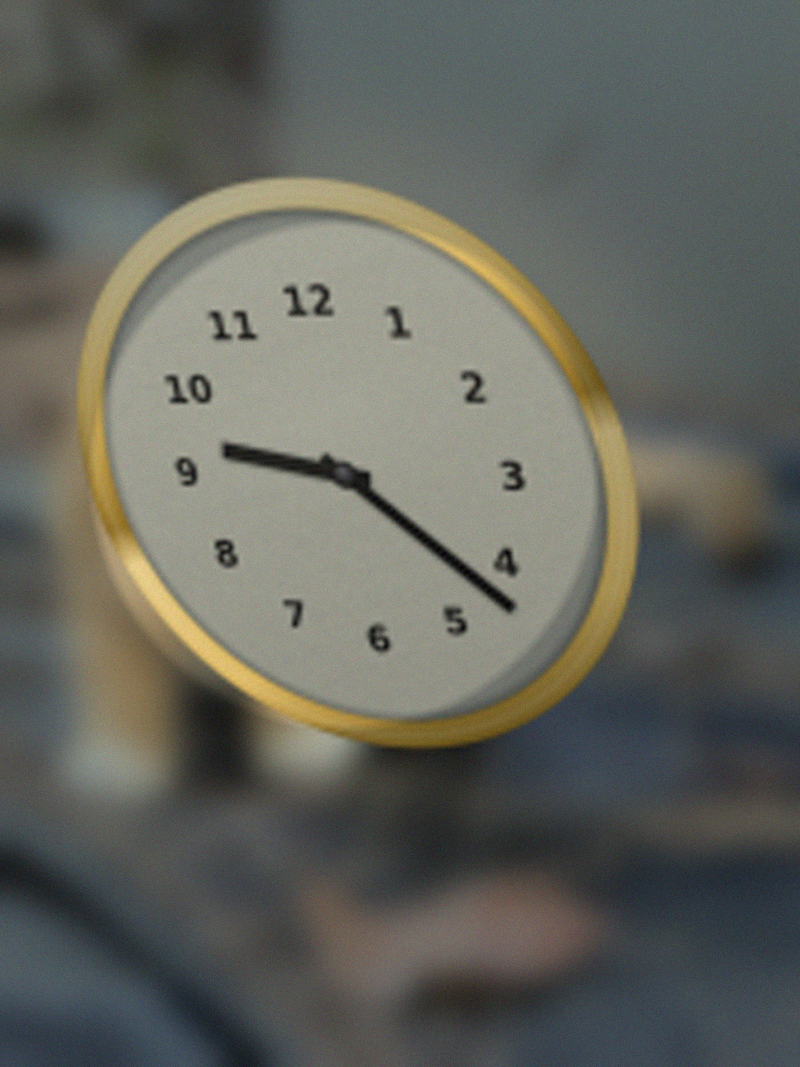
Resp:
9:22
